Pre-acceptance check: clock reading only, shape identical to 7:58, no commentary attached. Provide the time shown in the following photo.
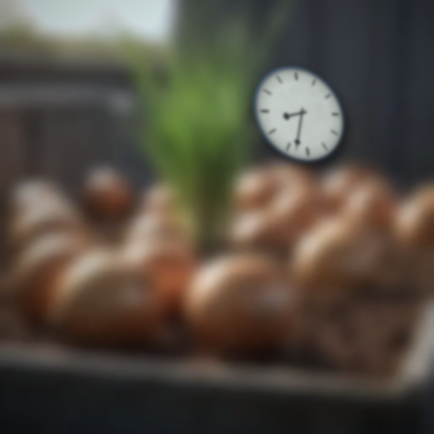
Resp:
8:33
